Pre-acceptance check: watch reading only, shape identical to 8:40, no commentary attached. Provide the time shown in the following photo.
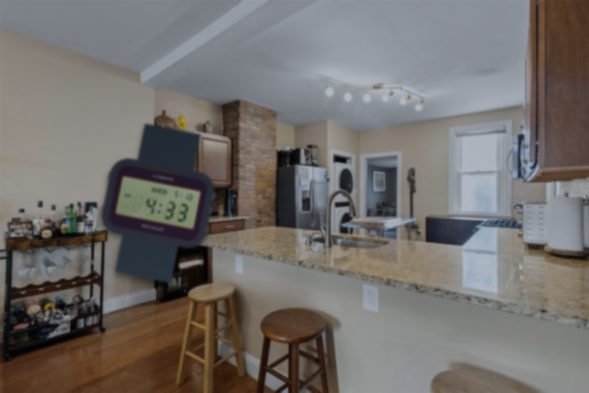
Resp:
4:33
